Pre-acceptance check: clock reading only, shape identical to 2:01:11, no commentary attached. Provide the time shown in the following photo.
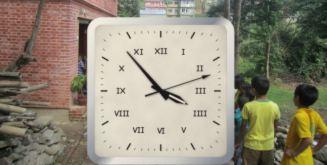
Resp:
3:53:12
